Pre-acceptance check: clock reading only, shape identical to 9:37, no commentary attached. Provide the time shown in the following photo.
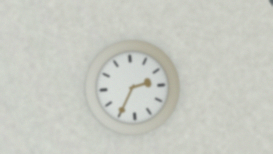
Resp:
2:35
